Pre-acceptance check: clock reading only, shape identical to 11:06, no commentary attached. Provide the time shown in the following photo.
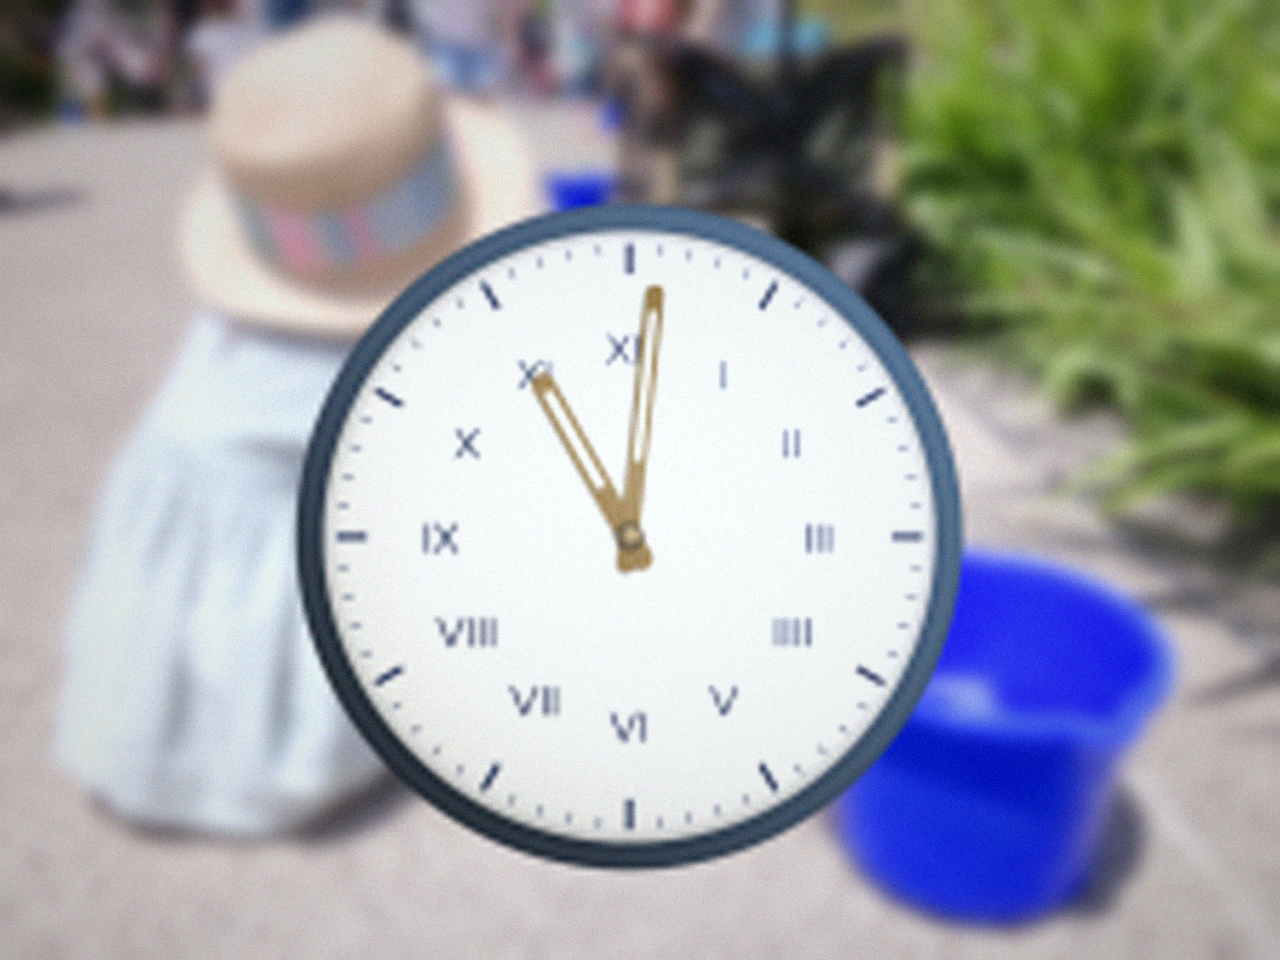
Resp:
11:01
